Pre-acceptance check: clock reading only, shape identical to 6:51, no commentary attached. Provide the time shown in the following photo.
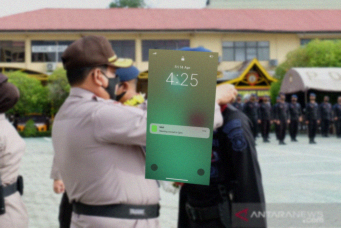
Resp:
4:25
